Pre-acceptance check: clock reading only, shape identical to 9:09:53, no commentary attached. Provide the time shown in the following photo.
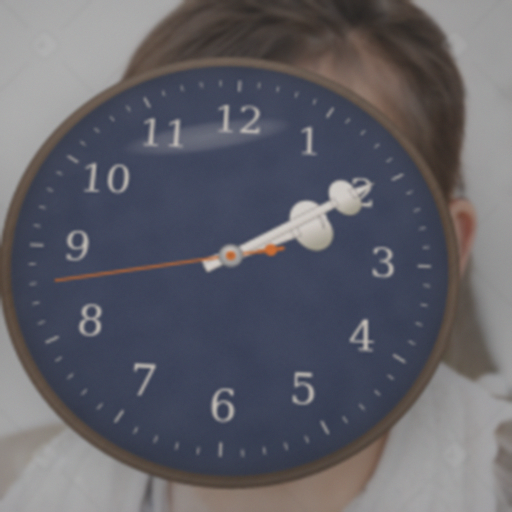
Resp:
2:09:43
